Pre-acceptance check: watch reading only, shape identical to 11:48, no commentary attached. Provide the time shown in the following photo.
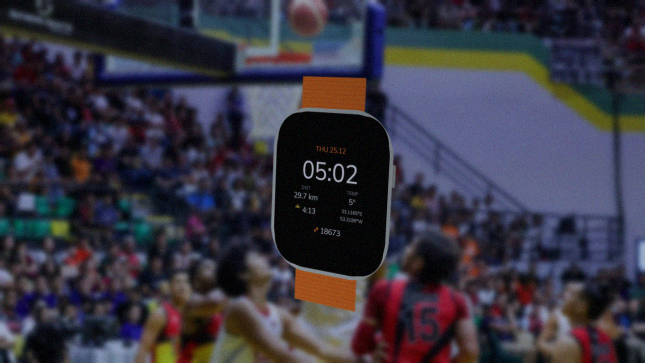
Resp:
5:02
